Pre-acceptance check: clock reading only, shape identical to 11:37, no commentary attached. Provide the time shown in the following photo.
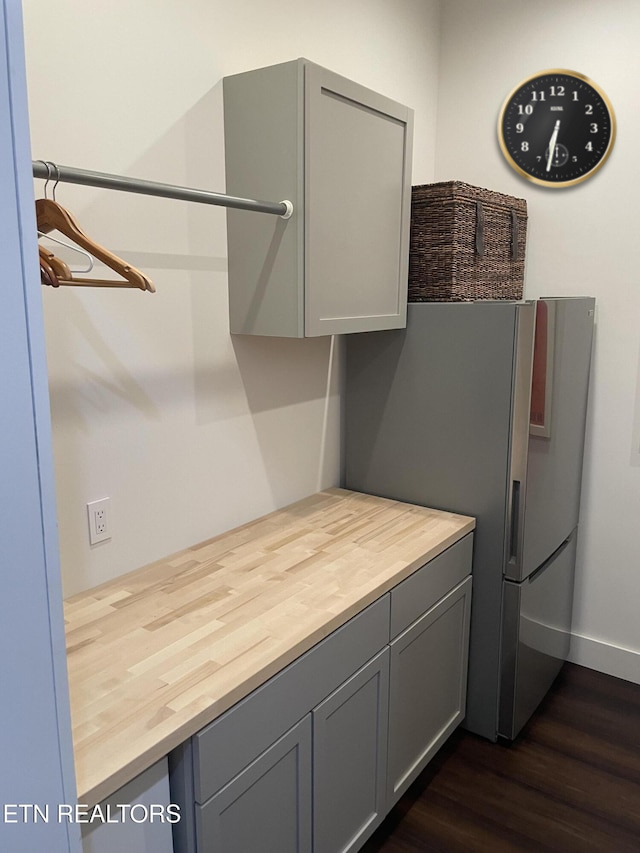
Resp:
6:32
